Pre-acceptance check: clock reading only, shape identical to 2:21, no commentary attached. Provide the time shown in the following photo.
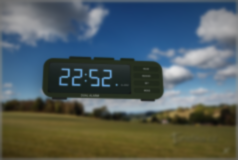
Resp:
22:52
